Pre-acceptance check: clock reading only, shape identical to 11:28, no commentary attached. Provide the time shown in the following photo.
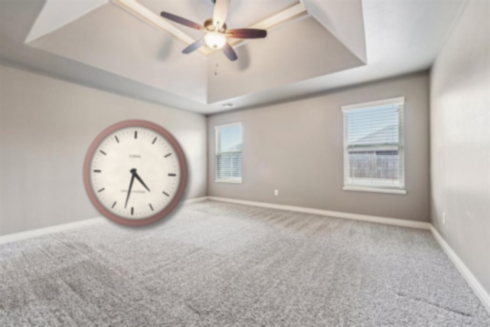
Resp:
4:32
